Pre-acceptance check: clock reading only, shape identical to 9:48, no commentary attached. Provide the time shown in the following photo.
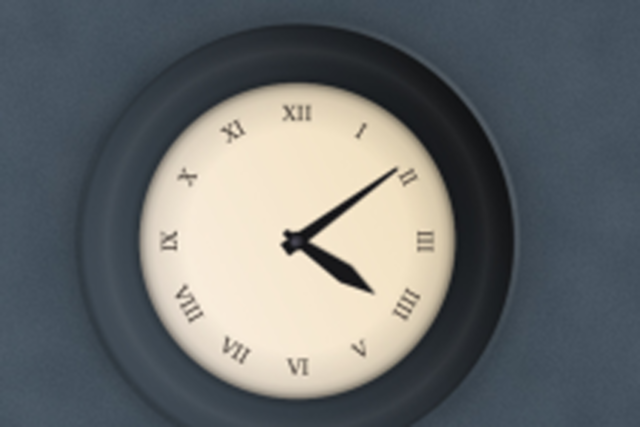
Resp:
4:09
